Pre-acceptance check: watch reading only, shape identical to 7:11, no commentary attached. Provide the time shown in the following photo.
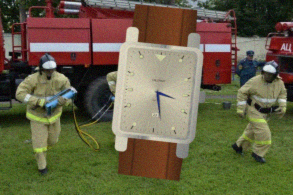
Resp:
3:28
